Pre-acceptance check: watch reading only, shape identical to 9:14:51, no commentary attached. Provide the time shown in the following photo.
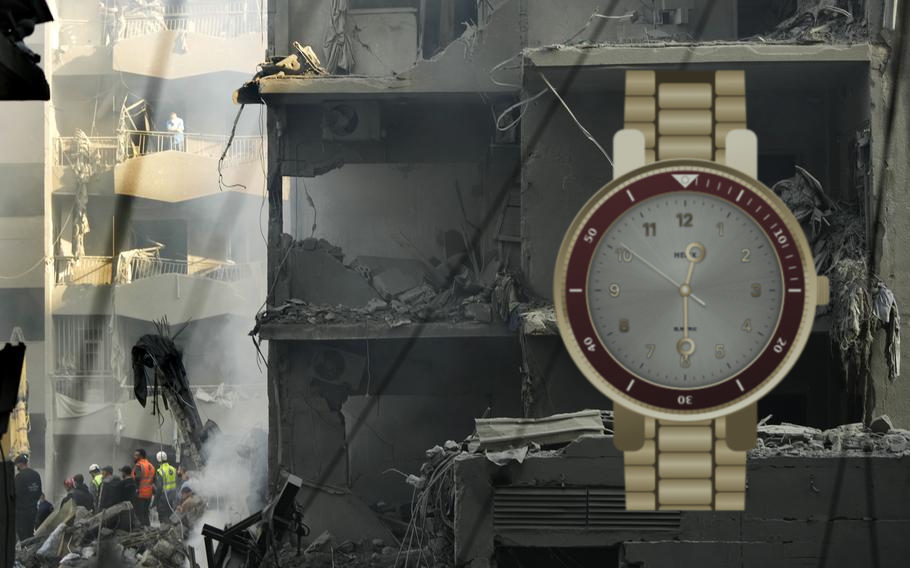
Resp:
12:29:51
